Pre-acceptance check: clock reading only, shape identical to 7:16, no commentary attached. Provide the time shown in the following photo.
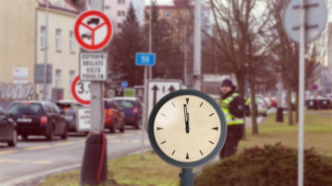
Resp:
11:59
